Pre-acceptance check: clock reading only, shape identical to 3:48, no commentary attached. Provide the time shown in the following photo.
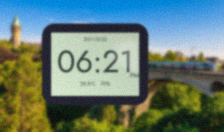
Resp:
6:21
